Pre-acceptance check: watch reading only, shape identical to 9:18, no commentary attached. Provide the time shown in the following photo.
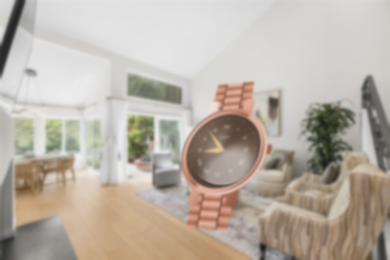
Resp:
8:53
